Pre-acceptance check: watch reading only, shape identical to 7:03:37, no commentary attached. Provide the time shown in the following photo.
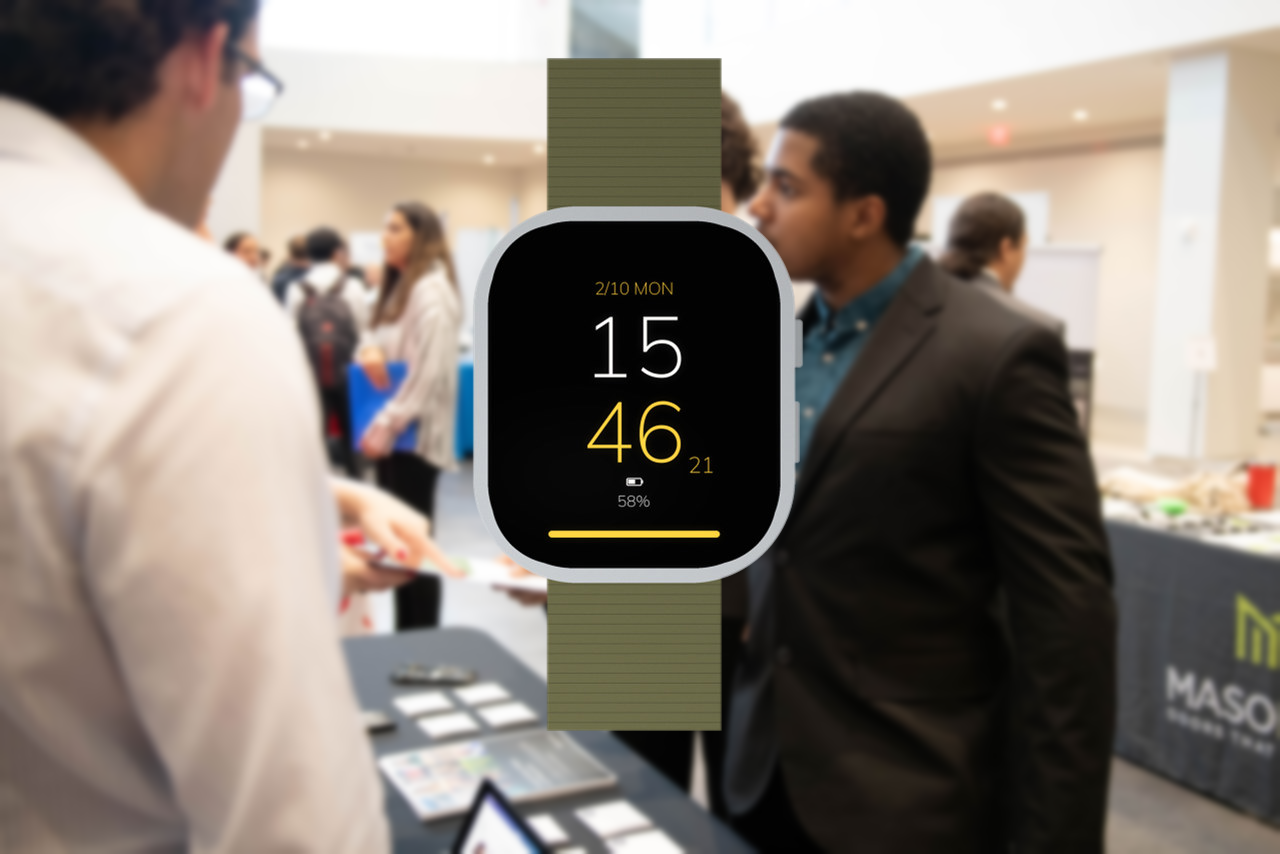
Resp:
15:46:21
